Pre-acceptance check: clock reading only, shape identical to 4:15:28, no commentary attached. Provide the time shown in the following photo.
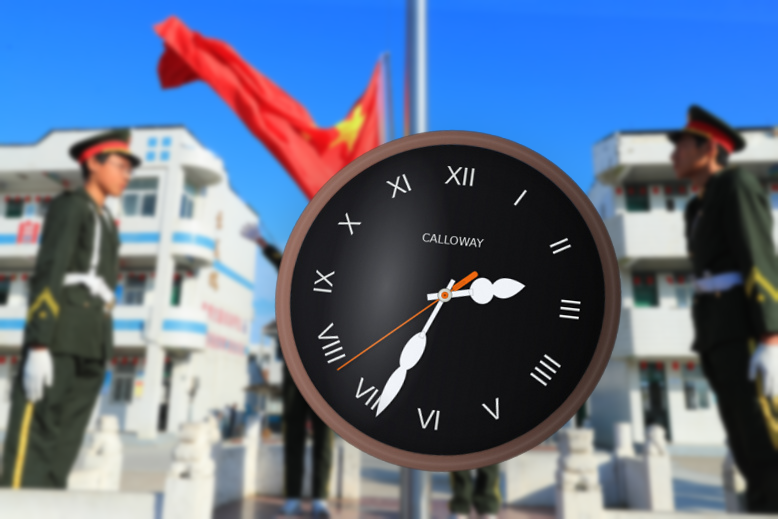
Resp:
2:33:38
